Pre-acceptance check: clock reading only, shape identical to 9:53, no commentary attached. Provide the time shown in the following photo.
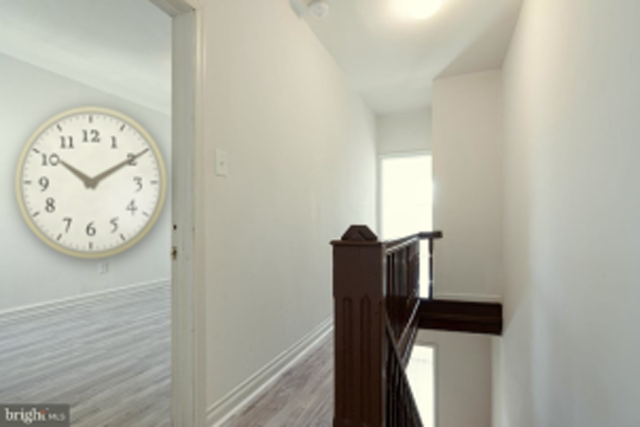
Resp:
10:10
